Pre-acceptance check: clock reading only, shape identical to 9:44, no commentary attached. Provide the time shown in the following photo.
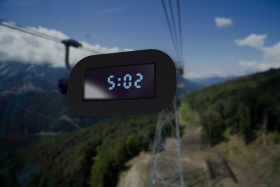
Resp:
5:02
